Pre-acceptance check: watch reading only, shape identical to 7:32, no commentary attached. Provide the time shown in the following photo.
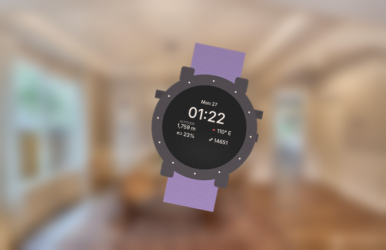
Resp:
1:22
